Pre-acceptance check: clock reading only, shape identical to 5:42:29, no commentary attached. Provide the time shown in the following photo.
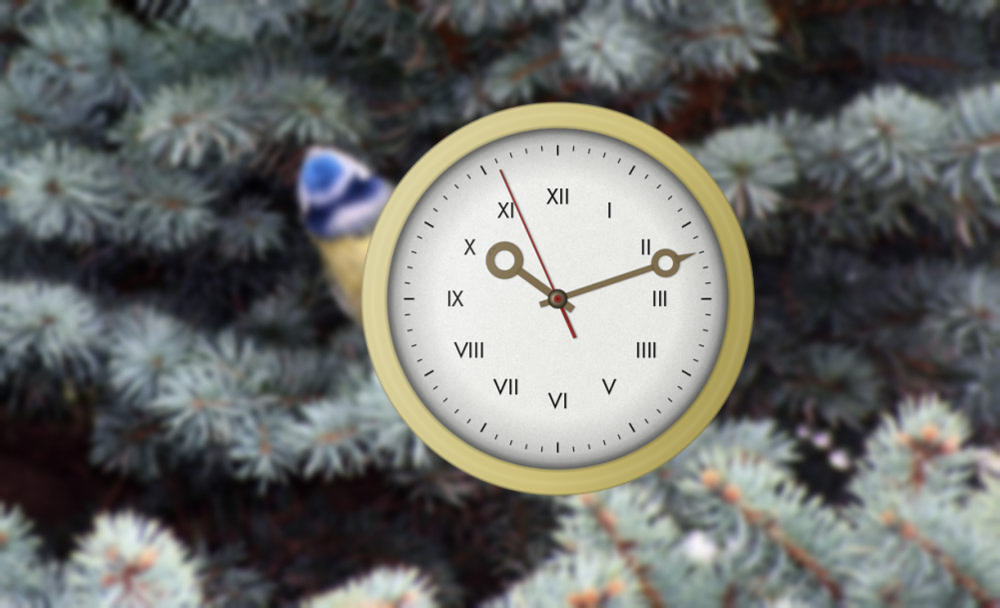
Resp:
10:11:56
